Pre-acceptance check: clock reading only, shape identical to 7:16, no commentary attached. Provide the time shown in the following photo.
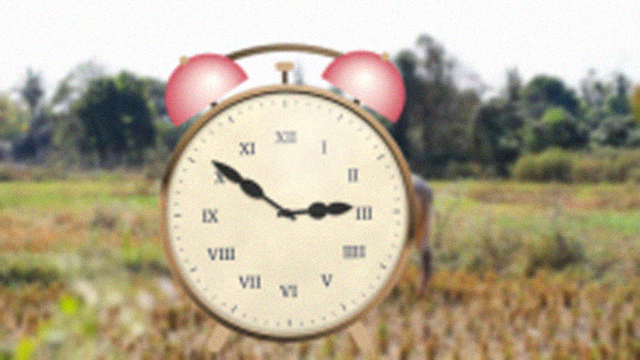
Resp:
2:51
